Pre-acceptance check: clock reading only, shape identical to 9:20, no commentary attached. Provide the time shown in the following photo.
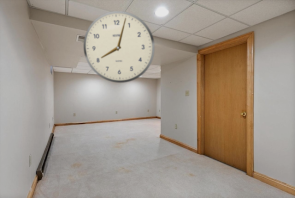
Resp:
8:03
